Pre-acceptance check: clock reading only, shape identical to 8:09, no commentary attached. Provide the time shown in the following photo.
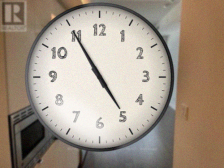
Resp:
4:55
